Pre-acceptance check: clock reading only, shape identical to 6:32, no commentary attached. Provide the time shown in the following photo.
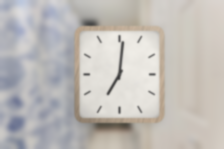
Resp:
7:01
